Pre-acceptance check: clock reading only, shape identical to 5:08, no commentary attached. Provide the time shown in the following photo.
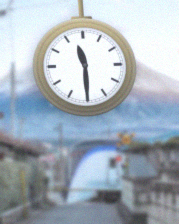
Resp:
11:30
